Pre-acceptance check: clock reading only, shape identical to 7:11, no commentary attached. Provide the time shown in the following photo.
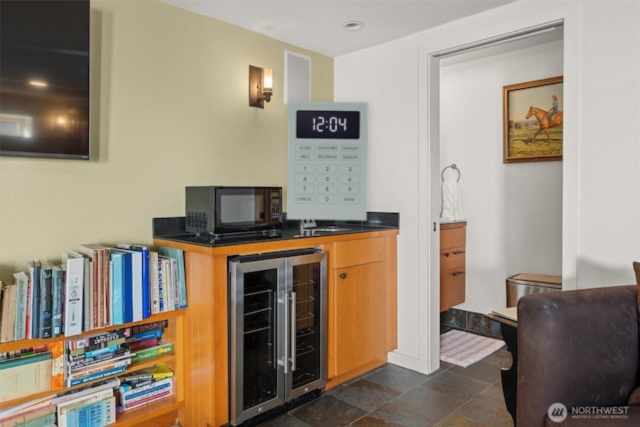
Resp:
12:04
